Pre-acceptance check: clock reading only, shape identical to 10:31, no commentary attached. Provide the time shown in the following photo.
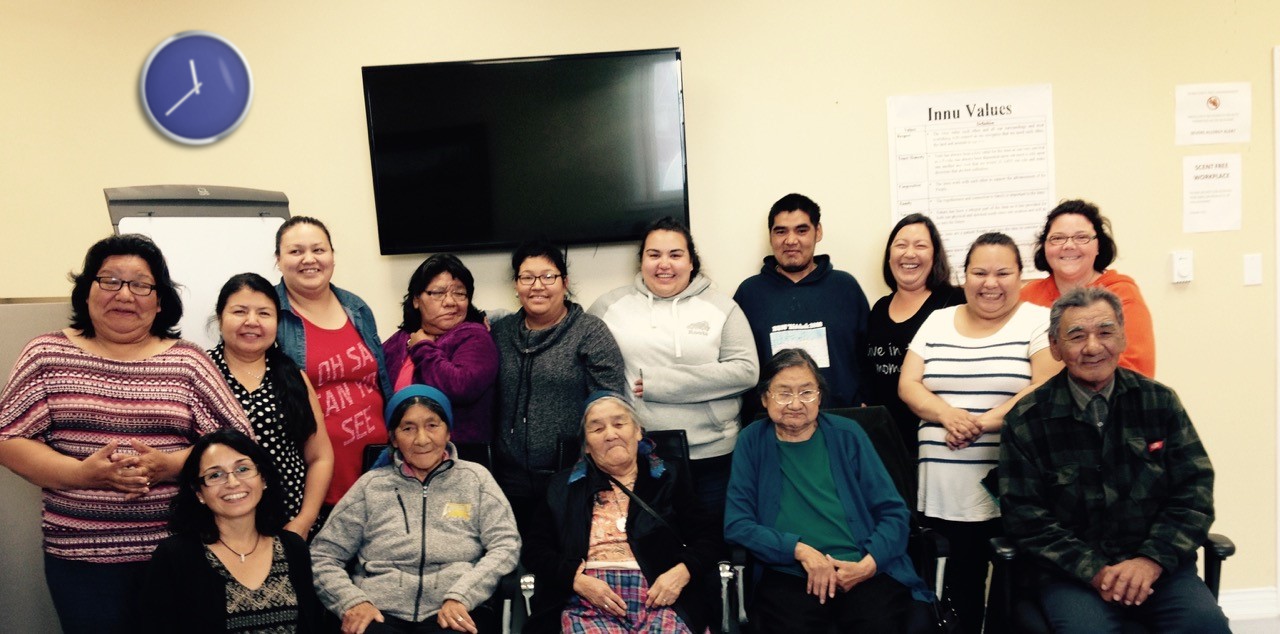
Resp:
11:38
